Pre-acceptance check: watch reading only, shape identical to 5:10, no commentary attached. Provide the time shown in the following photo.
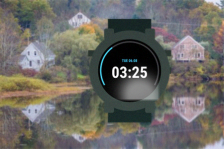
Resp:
3:25
